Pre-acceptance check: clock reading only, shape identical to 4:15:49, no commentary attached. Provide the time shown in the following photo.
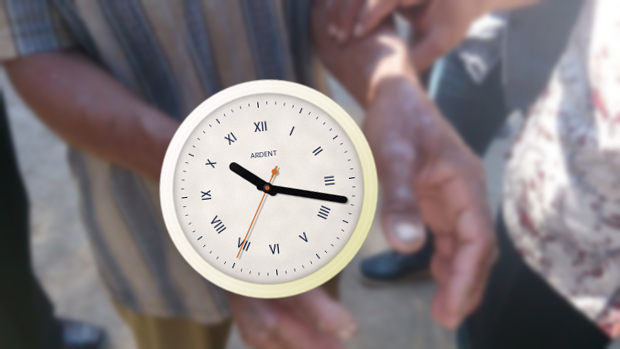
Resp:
10:17:35
